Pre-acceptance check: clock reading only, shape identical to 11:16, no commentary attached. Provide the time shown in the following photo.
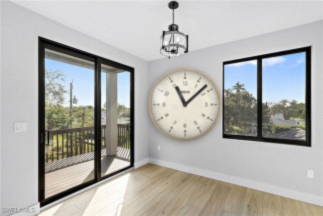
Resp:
11:08
